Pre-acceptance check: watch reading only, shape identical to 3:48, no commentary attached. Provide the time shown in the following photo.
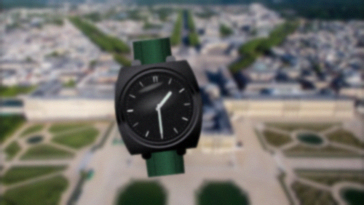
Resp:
1:30
